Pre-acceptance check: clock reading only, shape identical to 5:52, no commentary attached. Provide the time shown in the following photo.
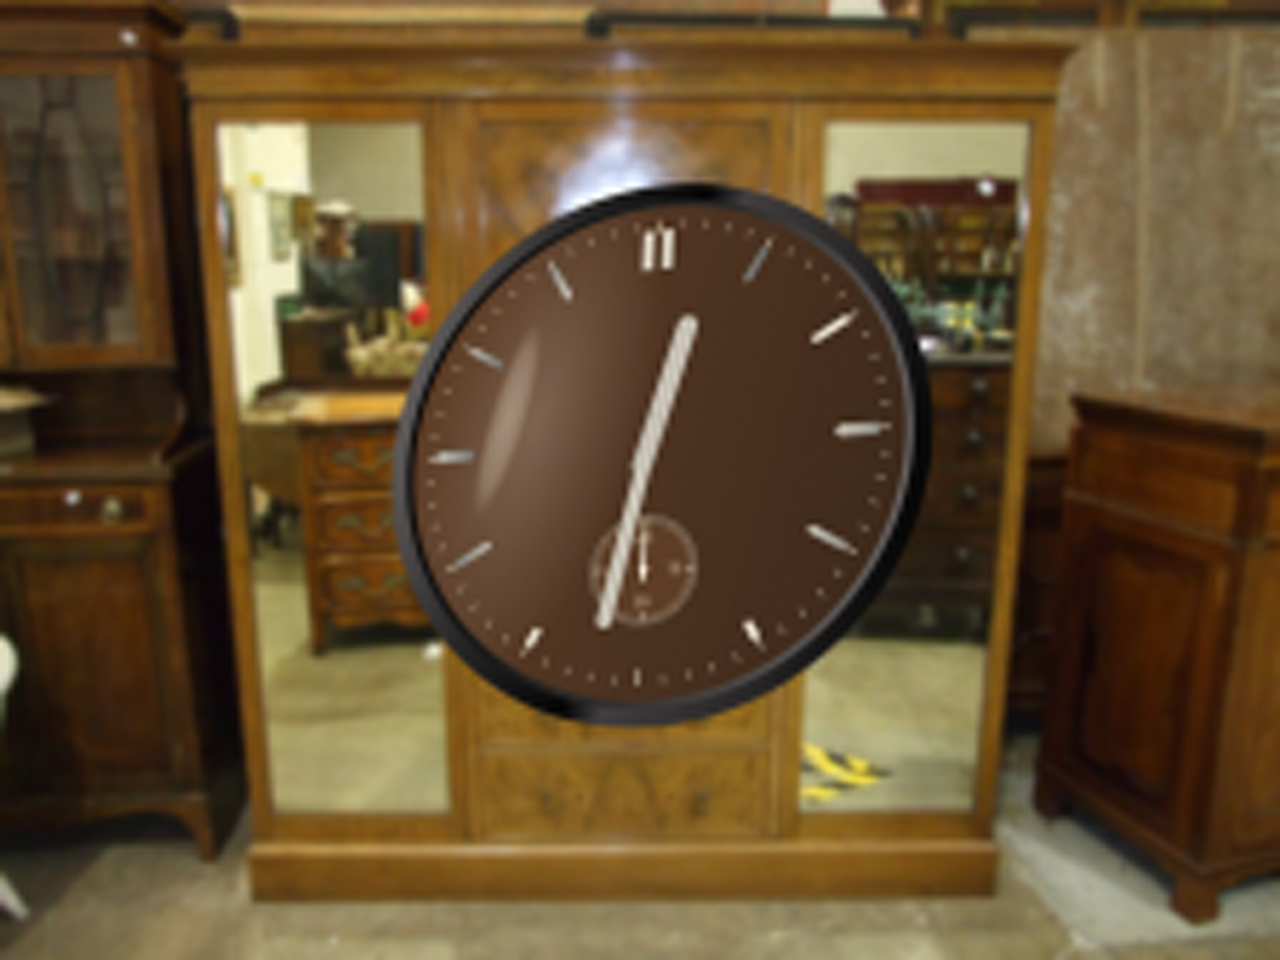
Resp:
12:32
